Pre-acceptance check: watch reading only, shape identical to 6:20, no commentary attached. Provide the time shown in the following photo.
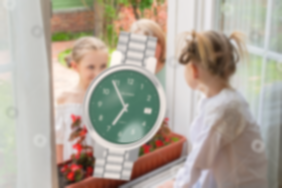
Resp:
6:54
